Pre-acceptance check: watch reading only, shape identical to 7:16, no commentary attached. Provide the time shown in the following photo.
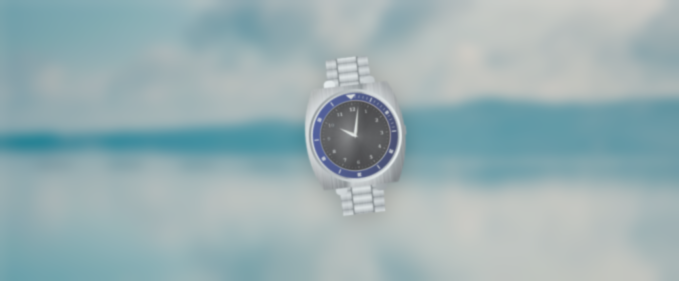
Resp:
10:02
